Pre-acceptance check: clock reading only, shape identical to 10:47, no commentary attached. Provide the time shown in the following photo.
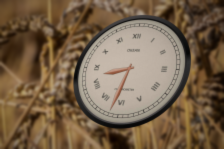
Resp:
8:32
